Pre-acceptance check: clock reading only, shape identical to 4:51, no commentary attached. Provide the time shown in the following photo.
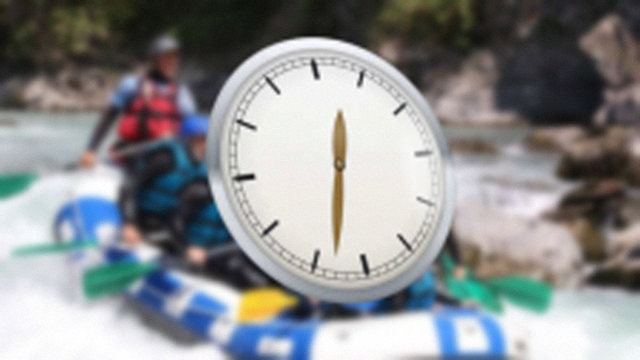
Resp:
12:33
